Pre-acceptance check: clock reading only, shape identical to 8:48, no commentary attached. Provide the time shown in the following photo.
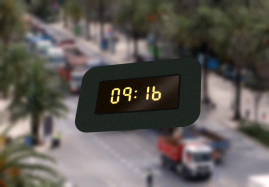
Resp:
9:16
